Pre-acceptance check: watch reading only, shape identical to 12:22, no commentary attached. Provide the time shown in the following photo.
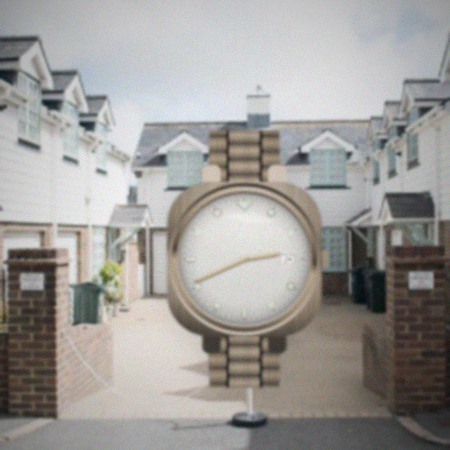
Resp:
2:41
